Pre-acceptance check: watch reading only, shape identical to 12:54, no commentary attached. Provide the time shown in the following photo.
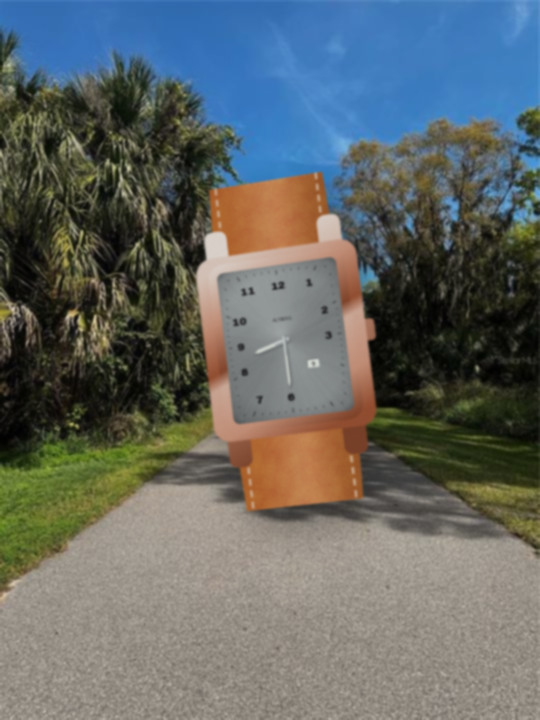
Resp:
8:30
